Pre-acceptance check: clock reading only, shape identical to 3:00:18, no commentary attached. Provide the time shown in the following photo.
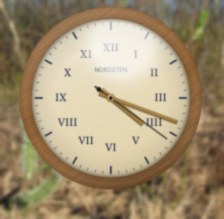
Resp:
4:18:21
